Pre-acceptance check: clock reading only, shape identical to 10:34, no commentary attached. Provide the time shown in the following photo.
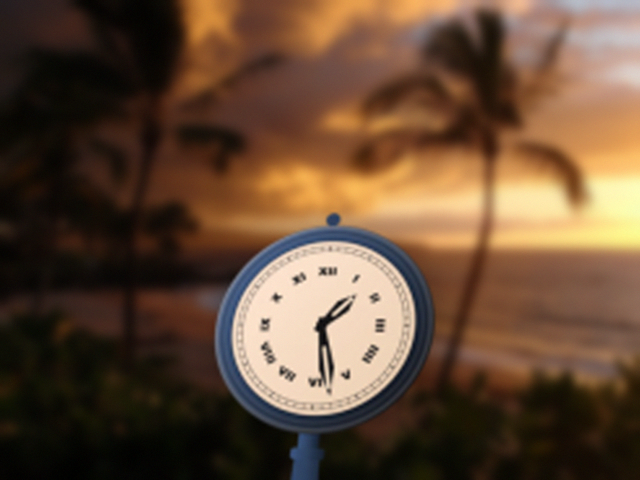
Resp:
1:28
